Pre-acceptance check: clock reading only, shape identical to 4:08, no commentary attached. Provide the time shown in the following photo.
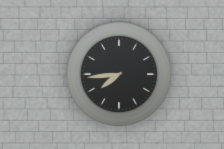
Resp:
7:44
